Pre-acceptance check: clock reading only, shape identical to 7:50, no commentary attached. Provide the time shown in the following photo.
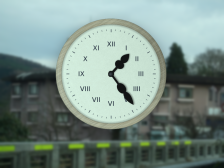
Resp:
1:24
